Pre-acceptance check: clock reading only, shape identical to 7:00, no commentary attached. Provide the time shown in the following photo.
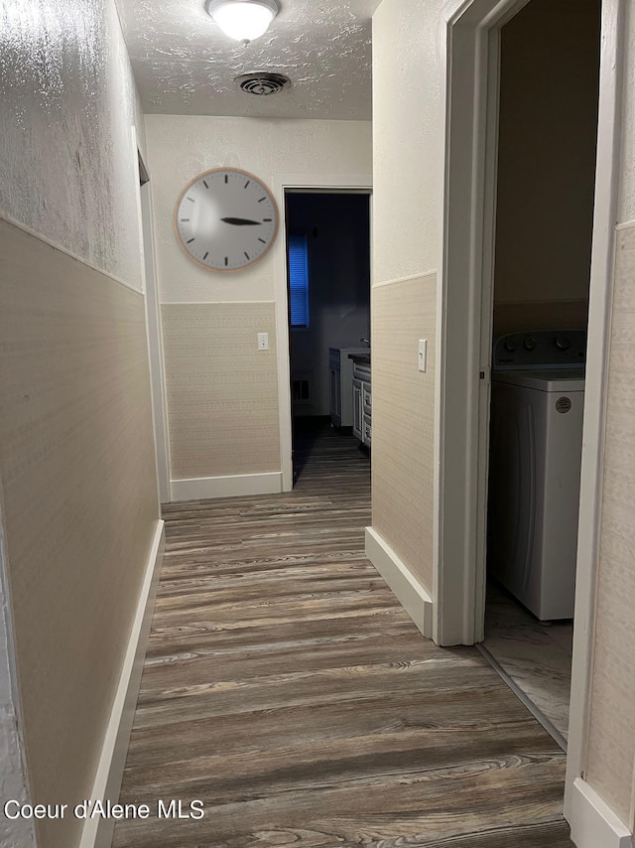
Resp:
3:16
